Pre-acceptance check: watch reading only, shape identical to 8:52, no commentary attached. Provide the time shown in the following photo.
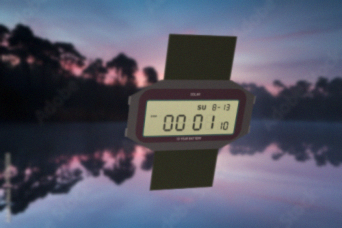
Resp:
0:01
